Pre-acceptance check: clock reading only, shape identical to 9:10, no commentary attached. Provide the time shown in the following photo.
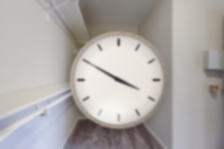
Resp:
3:50
